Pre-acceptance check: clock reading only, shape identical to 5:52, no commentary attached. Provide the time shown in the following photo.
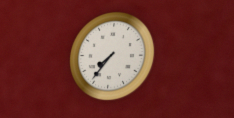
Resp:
7:36
